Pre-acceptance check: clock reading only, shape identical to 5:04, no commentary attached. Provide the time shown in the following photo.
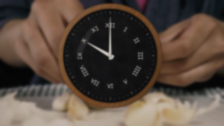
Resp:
10:00
